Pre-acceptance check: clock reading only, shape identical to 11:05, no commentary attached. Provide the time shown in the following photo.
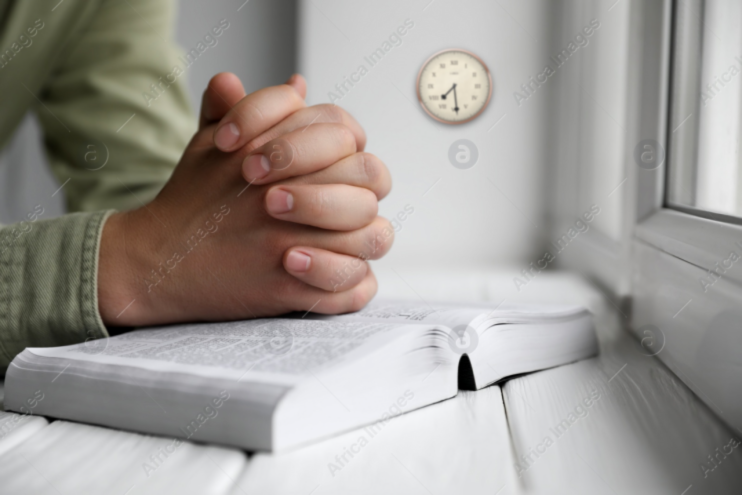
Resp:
7:29
